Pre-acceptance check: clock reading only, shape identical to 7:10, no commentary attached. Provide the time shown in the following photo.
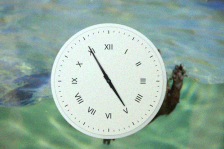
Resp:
4:55
